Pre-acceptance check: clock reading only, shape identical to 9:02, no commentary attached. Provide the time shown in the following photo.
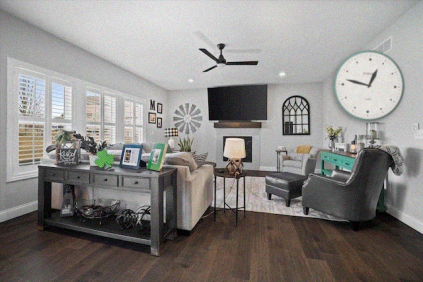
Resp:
12:47
